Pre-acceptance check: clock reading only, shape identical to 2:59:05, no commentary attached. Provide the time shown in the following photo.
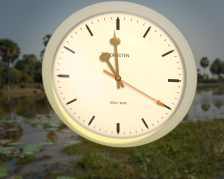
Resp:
10:59:20
